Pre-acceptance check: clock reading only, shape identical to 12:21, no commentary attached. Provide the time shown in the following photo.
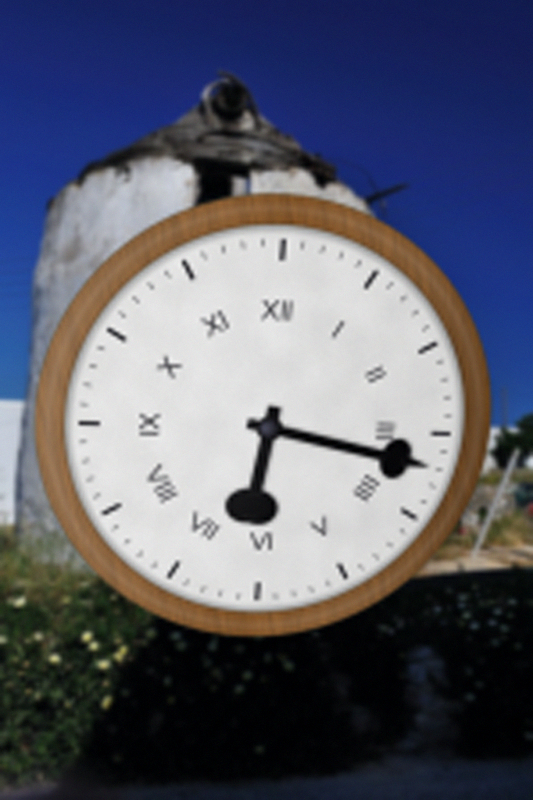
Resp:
6:17
